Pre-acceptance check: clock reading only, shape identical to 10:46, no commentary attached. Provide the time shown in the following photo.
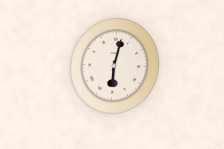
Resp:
6:02
